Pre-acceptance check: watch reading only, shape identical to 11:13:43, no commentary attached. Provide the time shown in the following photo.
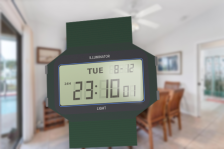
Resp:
23:10:01
